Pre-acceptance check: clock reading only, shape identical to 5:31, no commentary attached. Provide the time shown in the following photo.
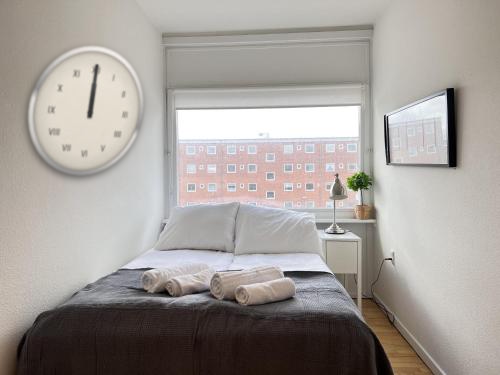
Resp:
12:00
